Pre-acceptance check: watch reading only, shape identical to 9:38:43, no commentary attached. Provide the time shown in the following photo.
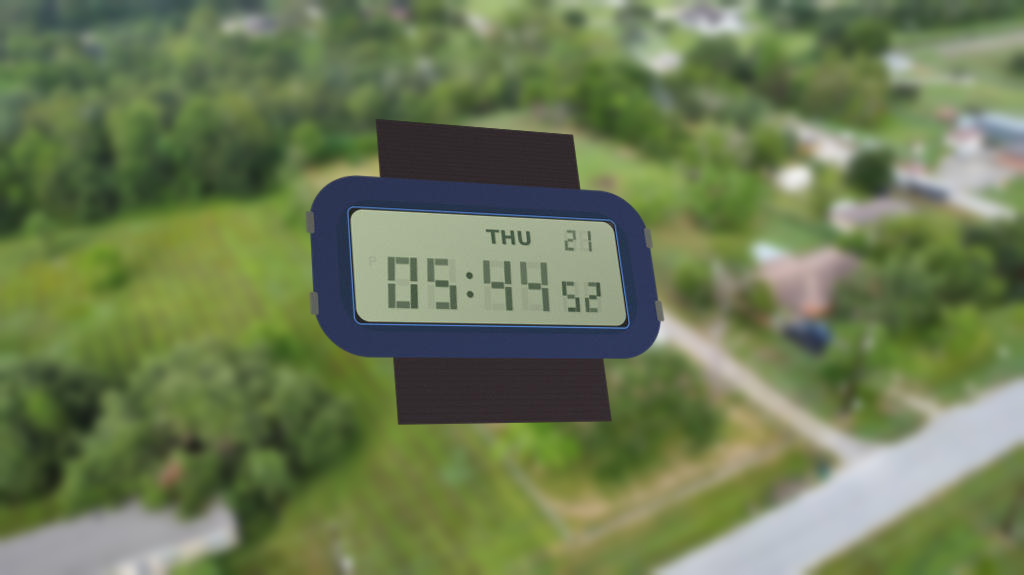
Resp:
5:44:52
